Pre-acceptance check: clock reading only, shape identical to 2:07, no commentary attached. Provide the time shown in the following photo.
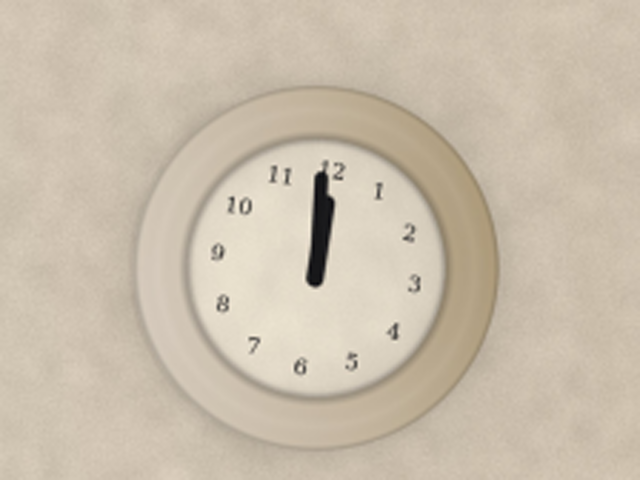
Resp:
11:59
